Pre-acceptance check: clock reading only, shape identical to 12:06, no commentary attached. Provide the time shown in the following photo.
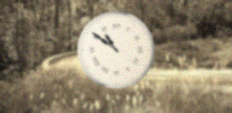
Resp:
10:51
